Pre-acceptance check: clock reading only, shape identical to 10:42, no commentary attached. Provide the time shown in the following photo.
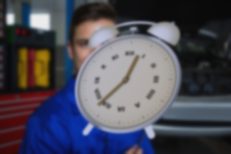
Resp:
12:37
